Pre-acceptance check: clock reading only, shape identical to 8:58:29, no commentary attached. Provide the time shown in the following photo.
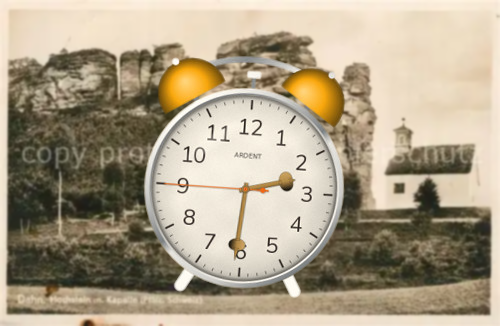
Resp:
2:30:45
